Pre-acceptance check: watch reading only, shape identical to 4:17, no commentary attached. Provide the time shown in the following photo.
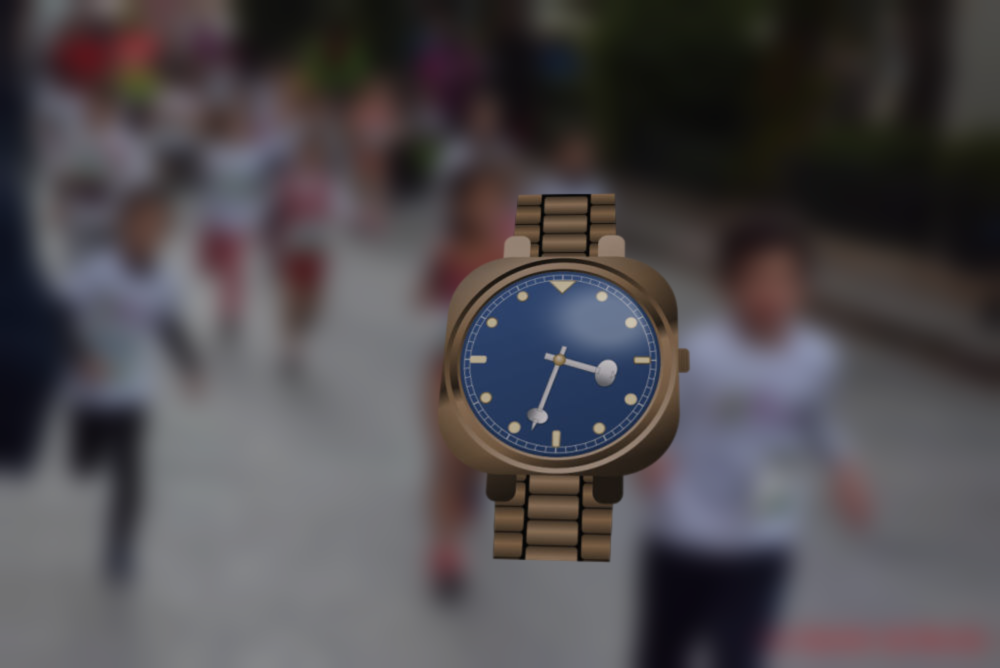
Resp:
3:33
